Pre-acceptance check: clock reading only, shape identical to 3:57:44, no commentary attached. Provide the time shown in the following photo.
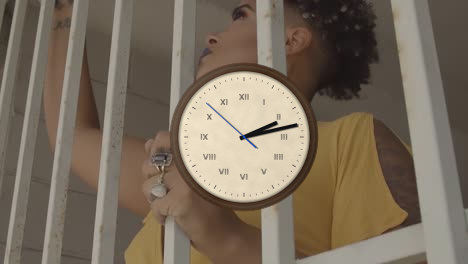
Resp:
2:12:52
